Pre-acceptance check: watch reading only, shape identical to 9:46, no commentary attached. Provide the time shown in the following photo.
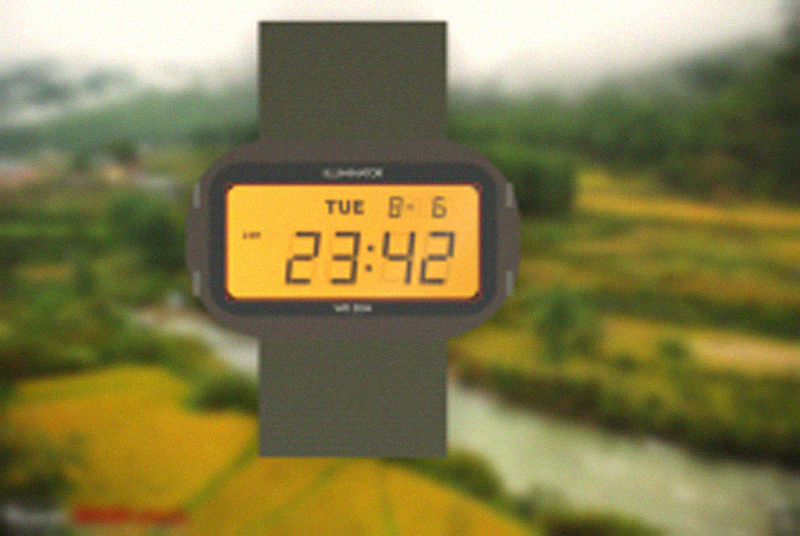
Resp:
23:42
